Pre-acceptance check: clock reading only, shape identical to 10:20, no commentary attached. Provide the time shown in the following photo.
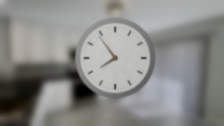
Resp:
7:54
